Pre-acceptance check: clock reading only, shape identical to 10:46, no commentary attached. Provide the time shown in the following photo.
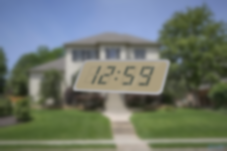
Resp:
12:59
